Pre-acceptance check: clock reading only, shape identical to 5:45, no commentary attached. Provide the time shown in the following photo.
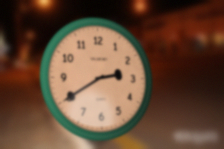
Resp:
2:40
